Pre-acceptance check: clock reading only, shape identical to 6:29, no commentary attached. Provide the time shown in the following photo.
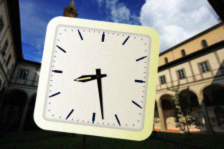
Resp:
8:28
